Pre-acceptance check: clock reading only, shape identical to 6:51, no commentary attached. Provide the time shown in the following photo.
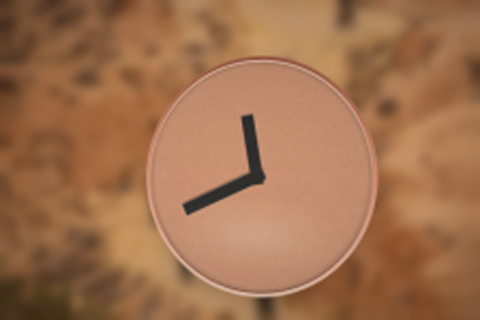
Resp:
11:41
